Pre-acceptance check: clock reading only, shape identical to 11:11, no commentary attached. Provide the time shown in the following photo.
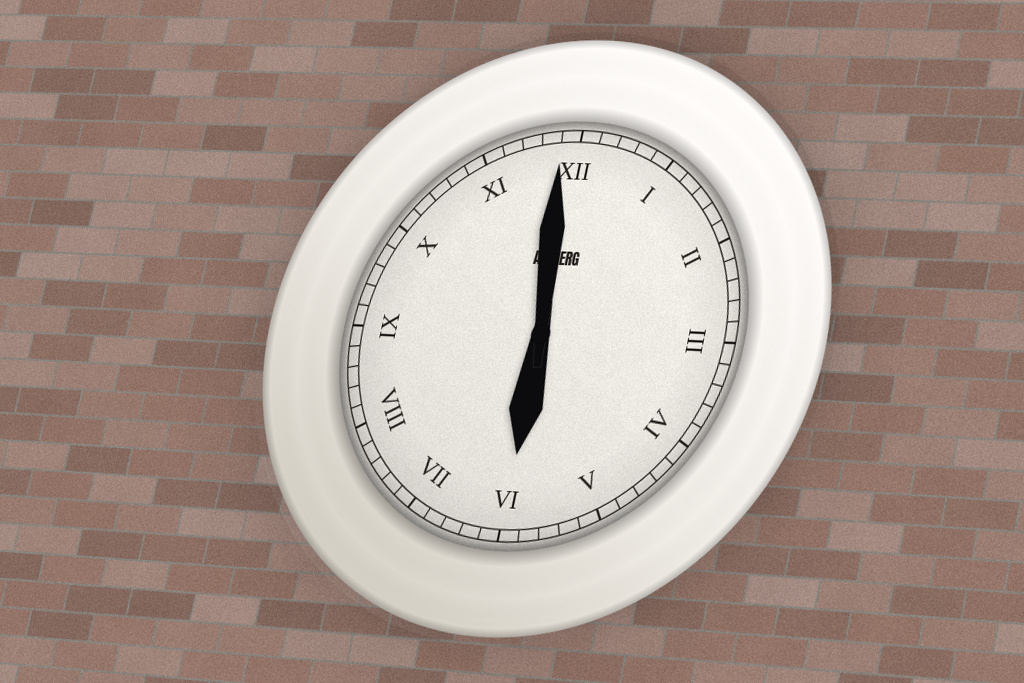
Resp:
5:59
